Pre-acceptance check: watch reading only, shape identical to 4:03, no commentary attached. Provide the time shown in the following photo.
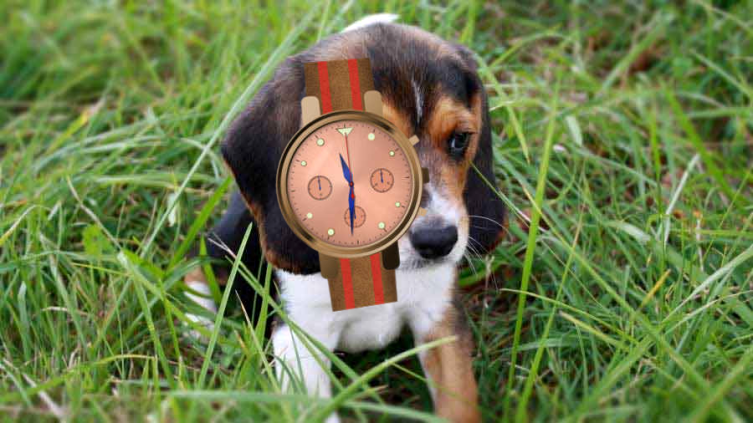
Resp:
11:31
